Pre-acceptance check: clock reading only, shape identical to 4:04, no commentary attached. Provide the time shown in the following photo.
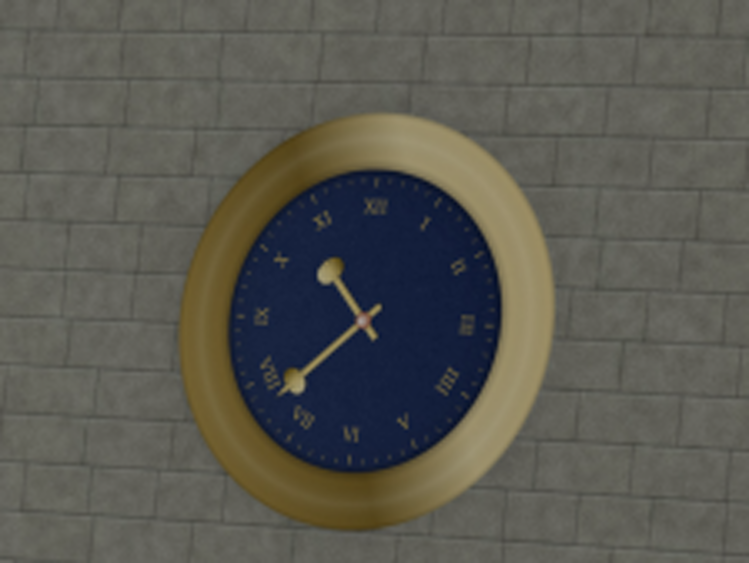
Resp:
10:38
